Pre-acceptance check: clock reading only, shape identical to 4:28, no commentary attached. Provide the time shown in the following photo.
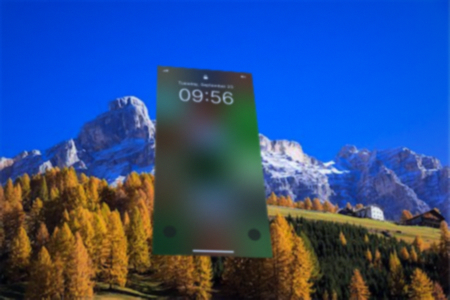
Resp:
9:56
